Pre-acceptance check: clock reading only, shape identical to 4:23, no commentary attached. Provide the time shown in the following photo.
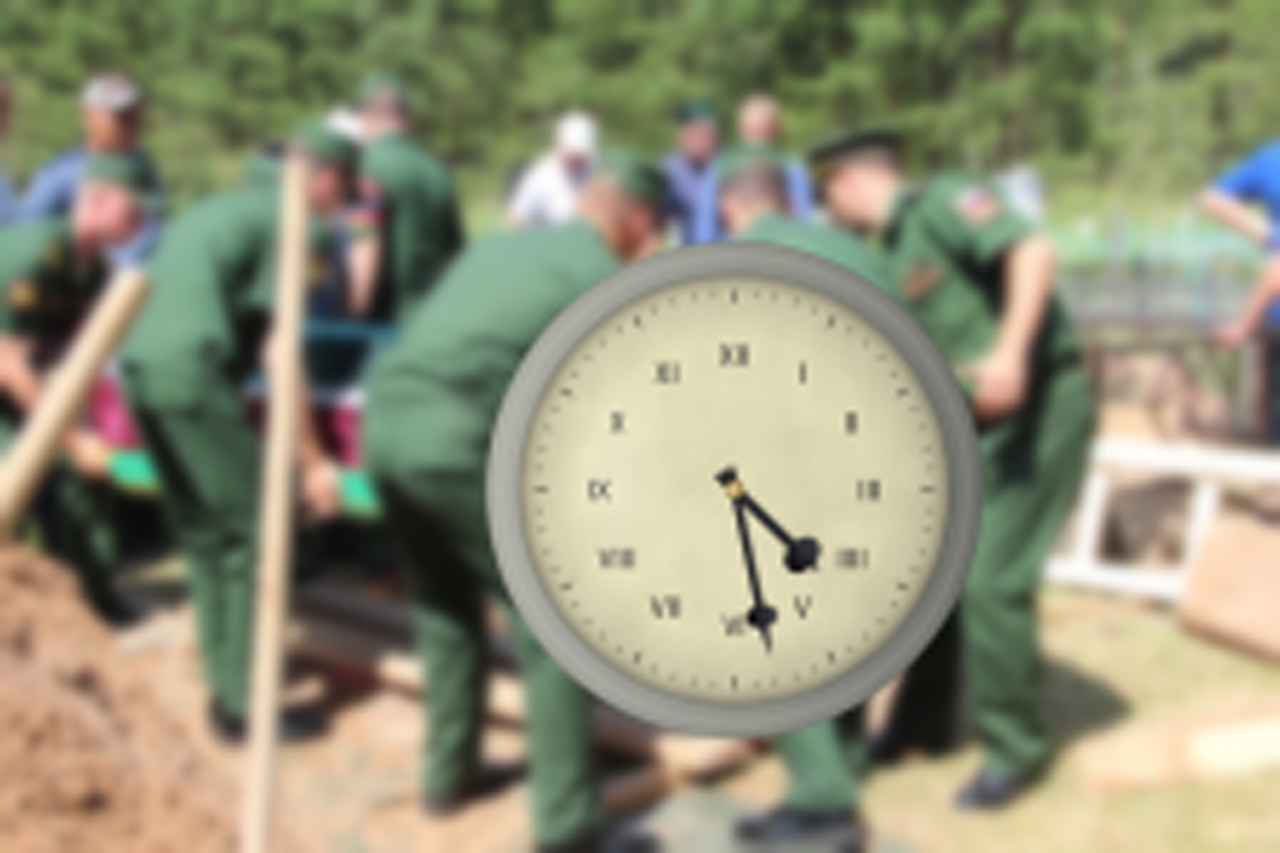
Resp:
4:28
